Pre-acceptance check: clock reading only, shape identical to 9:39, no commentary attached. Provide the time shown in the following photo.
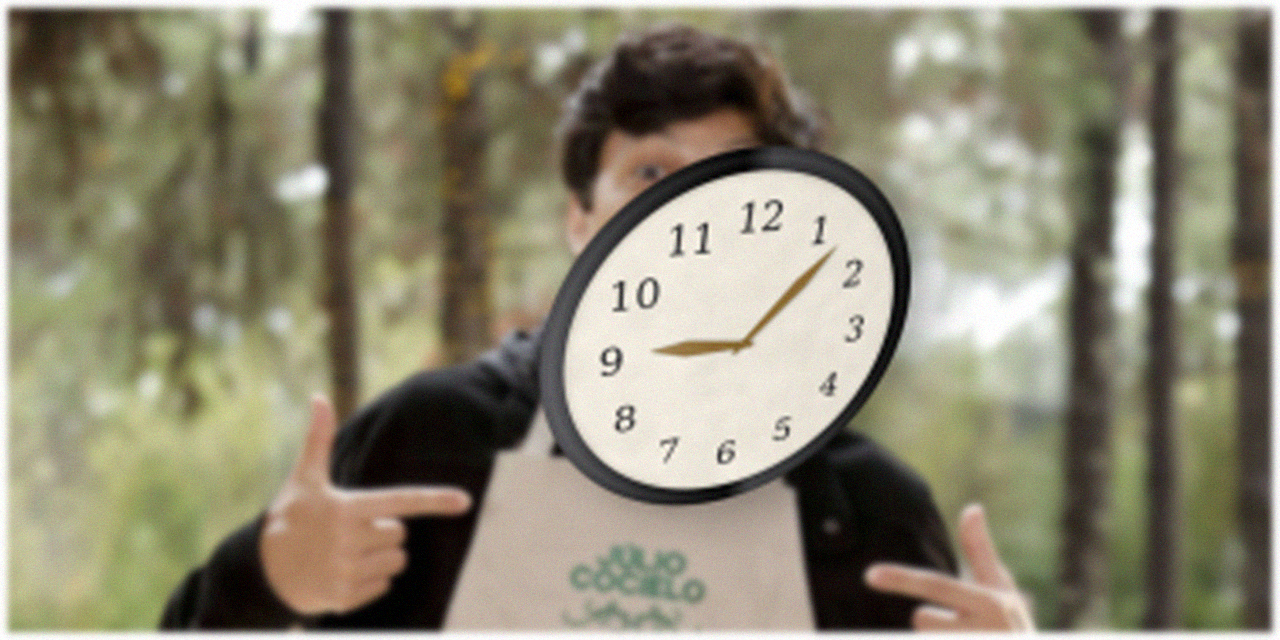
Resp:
9:07
